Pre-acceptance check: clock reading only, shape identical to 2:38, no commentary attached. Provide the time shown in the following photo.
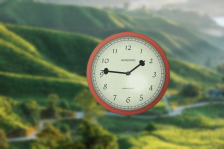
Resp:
1:46
